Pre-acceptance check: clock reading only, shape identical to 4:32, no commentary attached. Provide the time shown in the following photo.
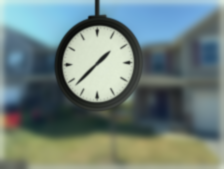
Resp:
1:38
